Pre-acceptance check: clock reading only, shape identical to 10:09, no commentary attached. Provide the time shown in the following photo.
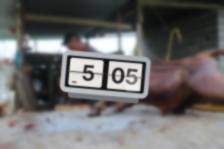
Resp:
5:05
